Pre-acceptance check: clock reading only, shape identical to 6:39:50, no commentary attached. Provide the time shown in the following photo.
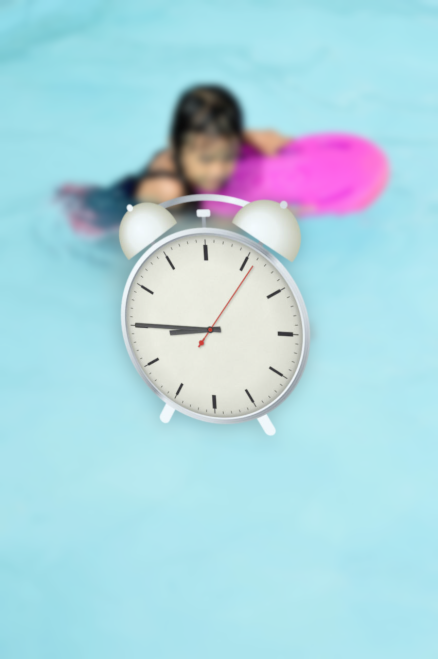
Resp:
8:45:06
